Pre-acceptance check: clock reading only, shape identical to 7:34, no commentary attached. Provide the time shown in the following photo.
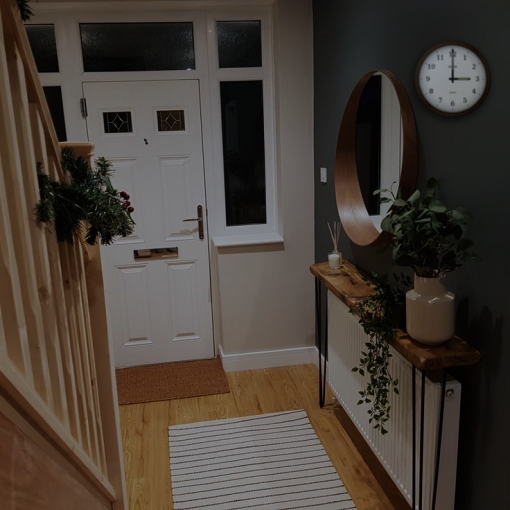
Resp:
3:00
